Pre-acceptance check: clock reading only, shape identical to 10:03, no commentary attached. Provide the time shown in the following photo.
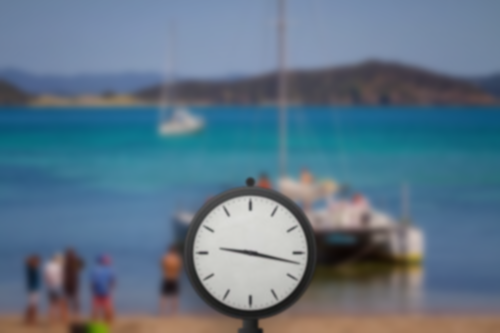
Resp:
9:17
